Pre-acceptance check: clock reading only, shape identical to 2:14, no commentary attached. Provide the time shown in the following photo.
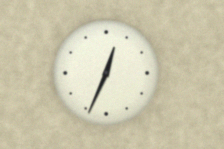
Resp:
12:34
